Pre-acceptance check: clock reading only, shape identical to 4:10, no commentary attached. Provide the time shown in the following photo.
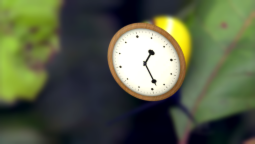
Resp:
1:28
